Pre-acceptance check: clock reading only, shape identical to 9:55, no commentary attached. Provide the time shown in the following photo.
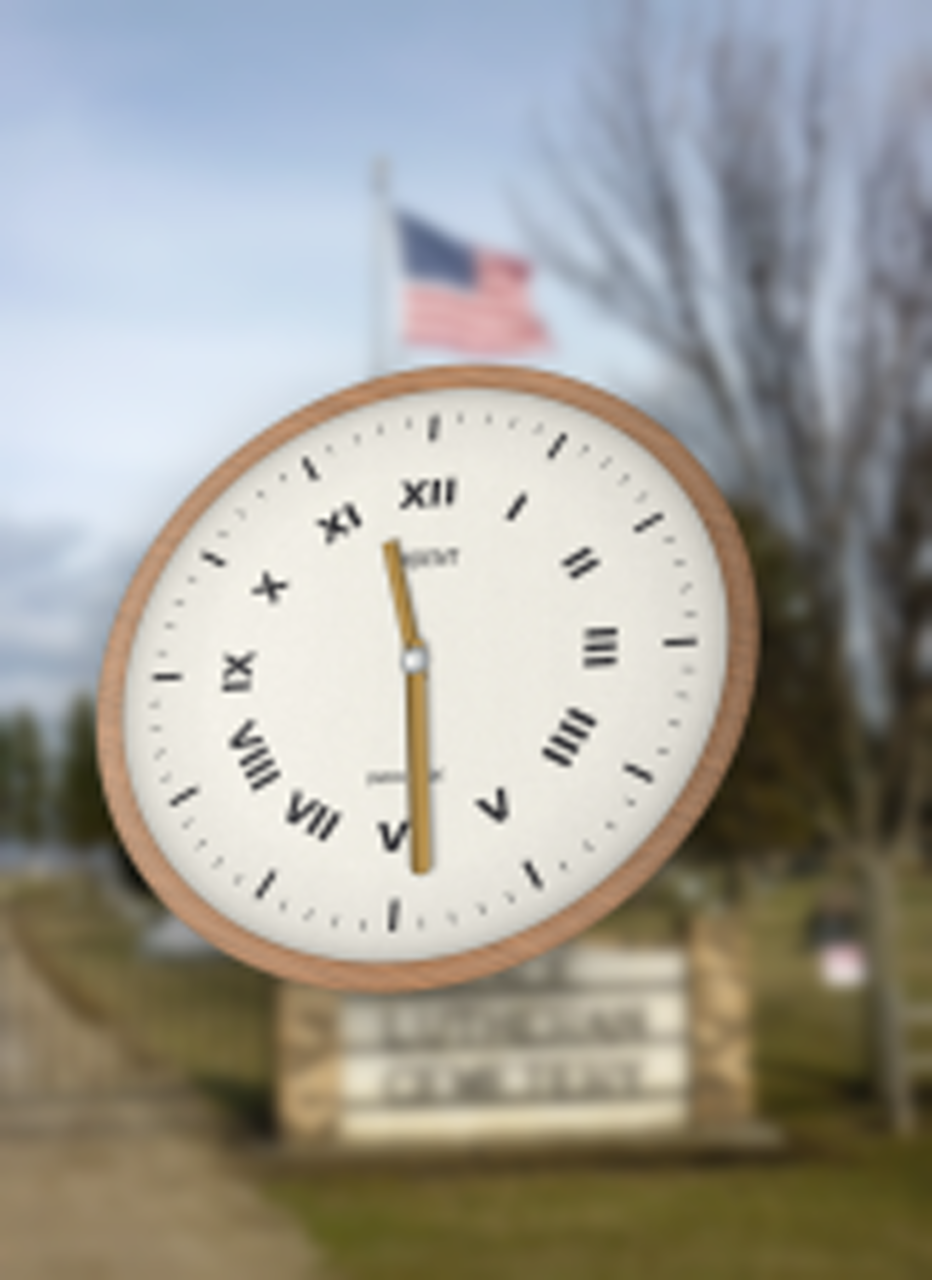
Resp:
11:29
